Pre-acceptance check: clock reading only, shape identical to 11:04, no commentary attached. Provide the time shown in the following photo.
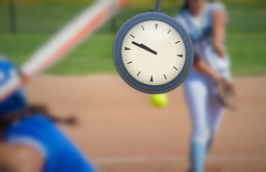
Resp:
9:48
